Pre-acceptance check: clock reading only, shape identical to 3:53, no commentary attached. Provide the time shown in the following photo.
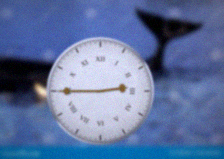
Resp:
2:45
